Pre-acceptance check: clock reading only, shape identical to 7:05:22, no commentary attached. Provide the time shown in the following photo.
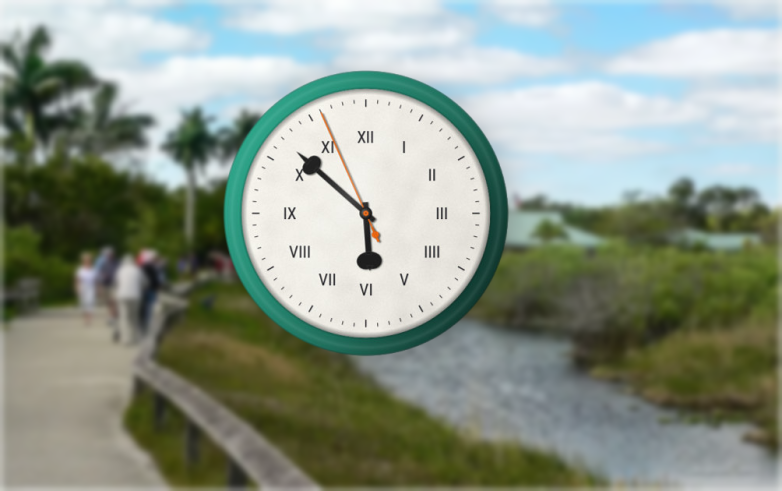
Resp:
5:51:56
